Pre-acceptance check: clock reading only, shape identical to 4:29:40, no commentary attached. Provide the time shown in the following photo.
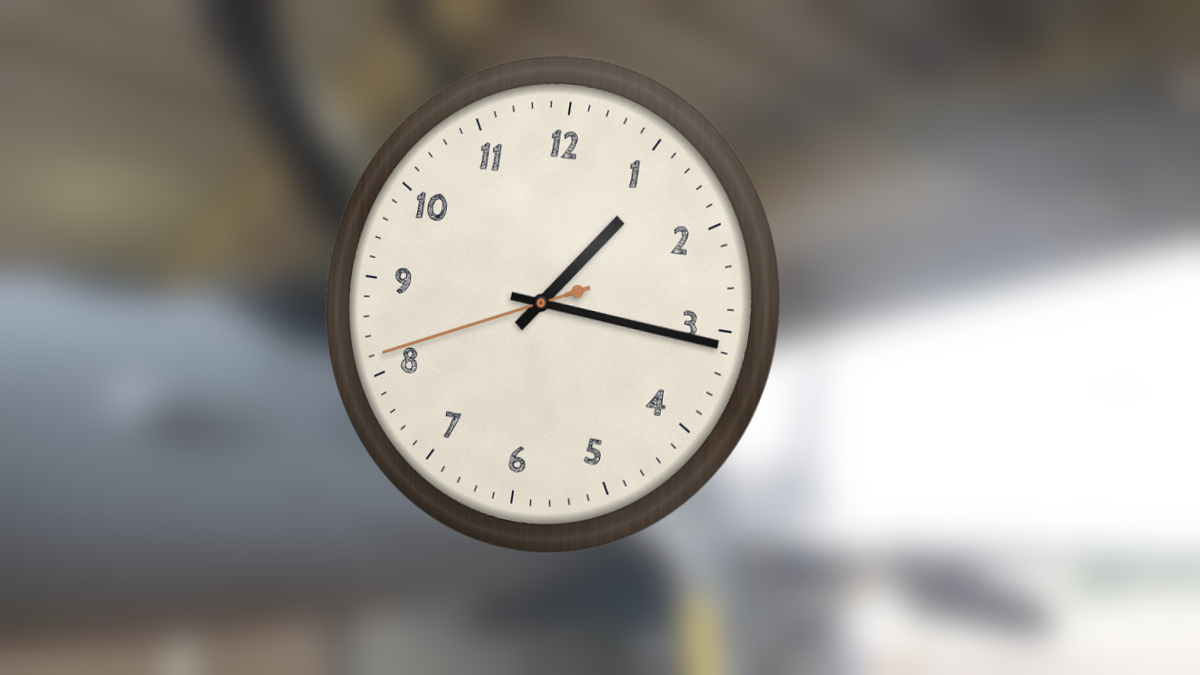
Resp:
1:15:41
